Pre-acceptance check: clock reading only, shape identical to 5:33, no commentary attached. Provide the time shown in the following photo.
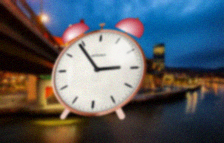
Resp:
2:54
